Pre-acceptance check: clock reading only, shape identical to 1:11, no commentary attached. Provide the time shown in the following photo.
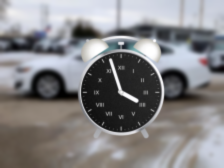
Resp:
3:57
